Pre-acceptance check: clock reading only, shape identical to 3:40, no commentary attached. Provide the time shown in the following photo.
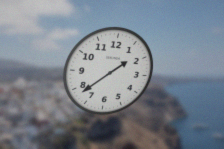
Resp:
1:38
